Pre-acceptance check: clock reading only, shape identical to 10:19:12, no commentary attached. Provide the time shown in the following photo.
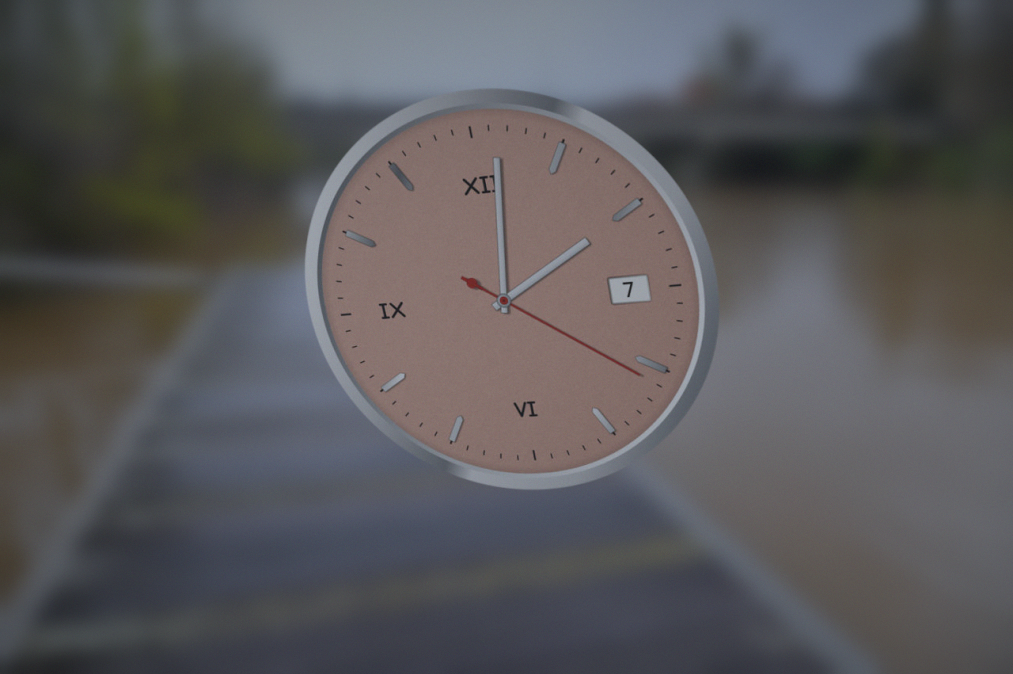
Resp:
2:01:21
